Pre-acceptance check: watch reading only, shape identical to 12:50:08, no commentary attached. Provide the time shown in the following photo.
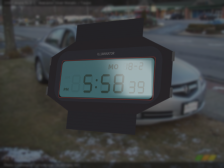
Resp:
5:58:39
